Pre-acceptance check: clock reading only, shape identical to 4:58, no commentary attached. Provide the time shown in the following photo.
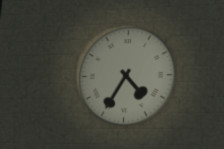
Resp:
4:35
